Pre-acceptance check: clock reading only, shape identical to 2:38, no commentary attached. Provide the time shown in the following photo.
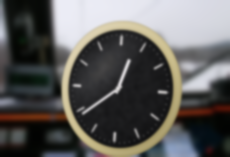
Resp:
12:39
